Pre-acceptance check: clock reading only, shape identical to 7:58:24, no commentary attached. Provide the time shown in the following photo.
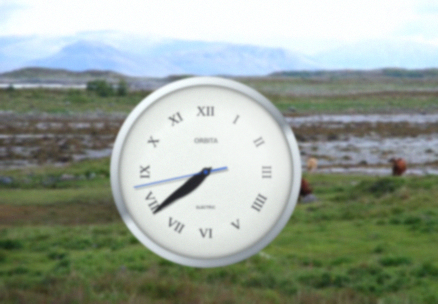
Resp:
7:38:43
